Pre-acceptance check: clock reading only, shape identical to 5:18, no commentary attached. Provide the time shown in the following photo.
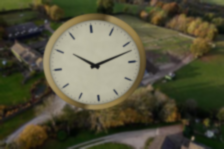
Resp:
10:12
